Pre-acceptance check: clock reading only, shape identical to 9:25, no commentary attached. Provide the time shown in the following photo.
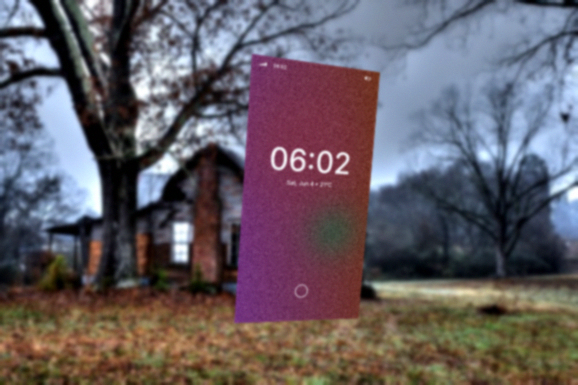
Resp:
6:02
